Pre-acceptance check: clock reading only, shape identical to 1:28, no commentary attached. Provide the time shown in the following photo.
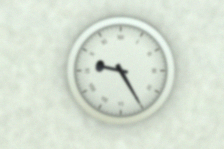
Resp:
9:25
